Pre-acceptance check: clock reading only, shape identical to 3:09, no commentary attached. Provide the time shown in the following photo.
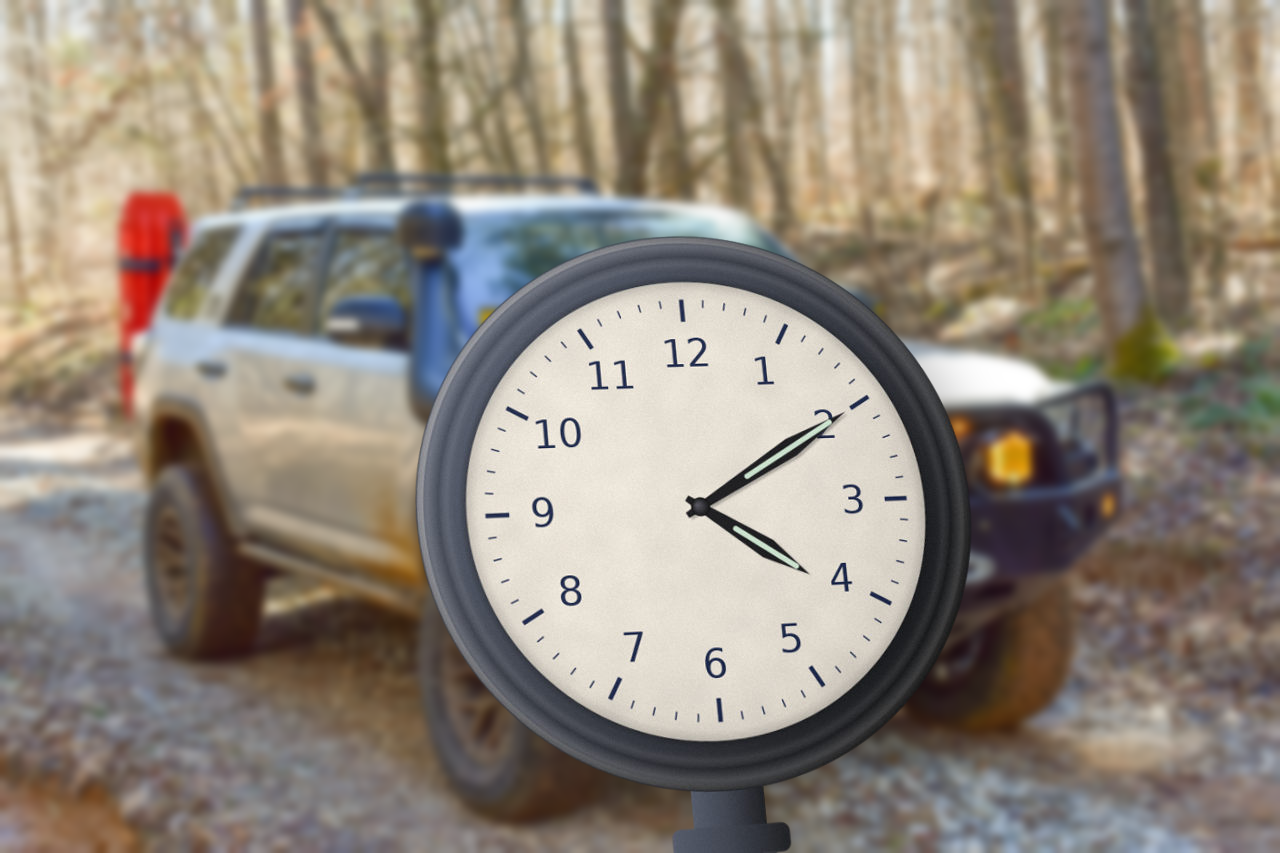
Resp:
4:10
